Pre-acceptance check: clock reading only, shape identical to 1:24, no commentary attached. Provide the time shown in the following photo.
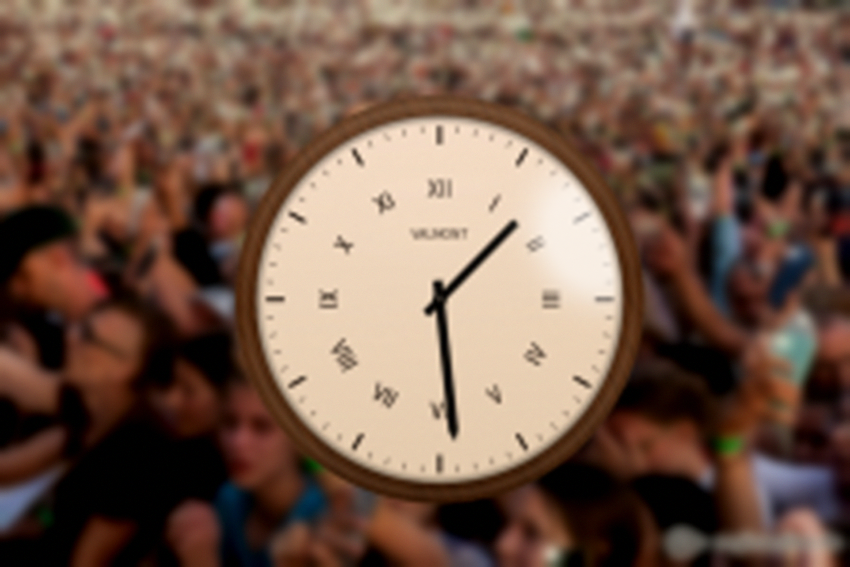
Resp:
1:29
